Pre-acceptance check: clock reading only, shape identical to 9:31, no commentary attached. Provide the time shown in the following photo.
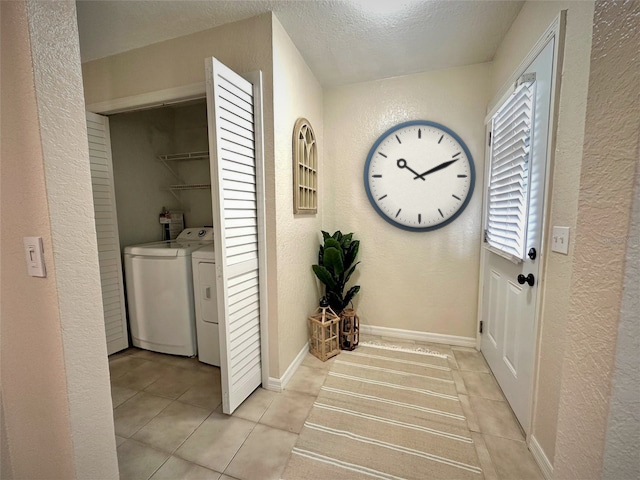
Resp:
10:11
